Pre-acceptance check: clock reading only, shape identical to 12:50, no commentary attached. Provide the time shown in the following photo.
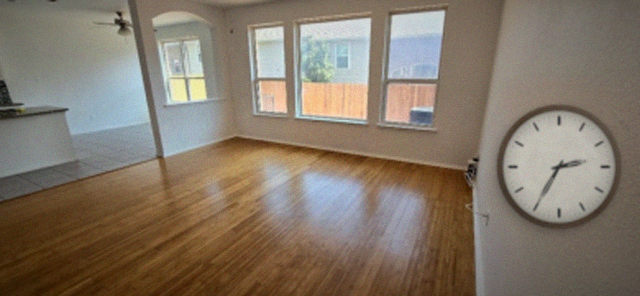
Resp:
2:35
